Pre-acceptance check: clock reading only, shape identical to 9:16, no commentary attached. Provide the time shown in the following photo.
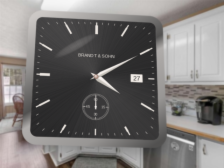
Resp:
4:10
